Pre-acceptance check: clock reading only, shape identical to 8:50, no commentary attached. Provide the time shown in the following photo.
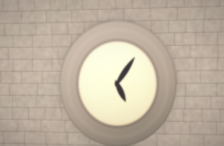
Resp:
5:06
